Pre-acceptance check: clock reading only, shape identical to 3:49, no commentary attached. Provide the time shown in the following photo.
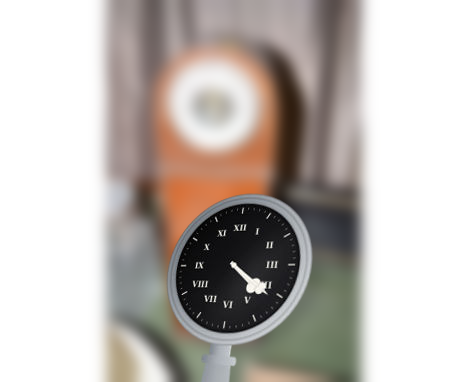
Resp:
4:21
